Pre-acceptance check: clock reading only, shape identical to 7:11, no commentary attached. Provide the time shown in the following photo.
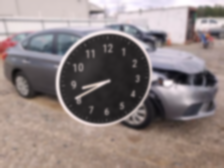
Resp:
8:41
